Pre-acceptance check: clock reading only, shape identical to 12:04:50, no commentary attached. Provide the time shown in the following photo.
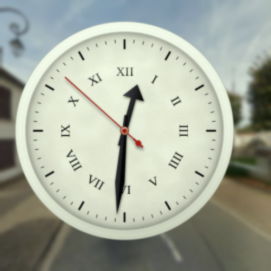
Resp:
12:30:52
